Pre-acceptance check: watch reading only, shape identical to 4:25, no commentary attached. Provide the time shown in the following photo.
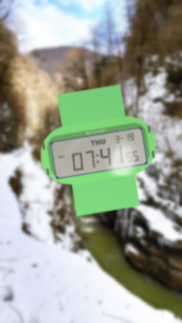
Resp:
7:41
